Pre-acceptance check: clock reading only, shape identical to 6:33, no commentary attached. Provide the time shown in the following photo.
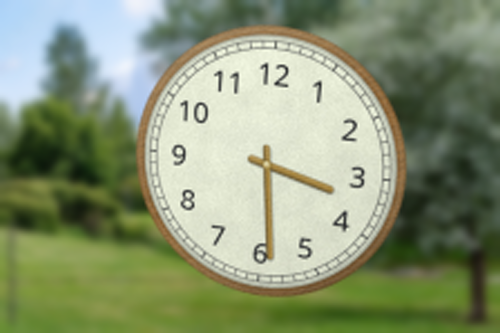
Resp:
3:29
